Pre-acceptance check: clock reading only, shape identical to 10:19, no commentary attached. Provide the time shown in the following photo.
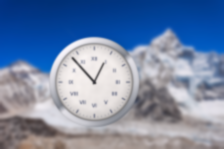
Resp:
12:53
